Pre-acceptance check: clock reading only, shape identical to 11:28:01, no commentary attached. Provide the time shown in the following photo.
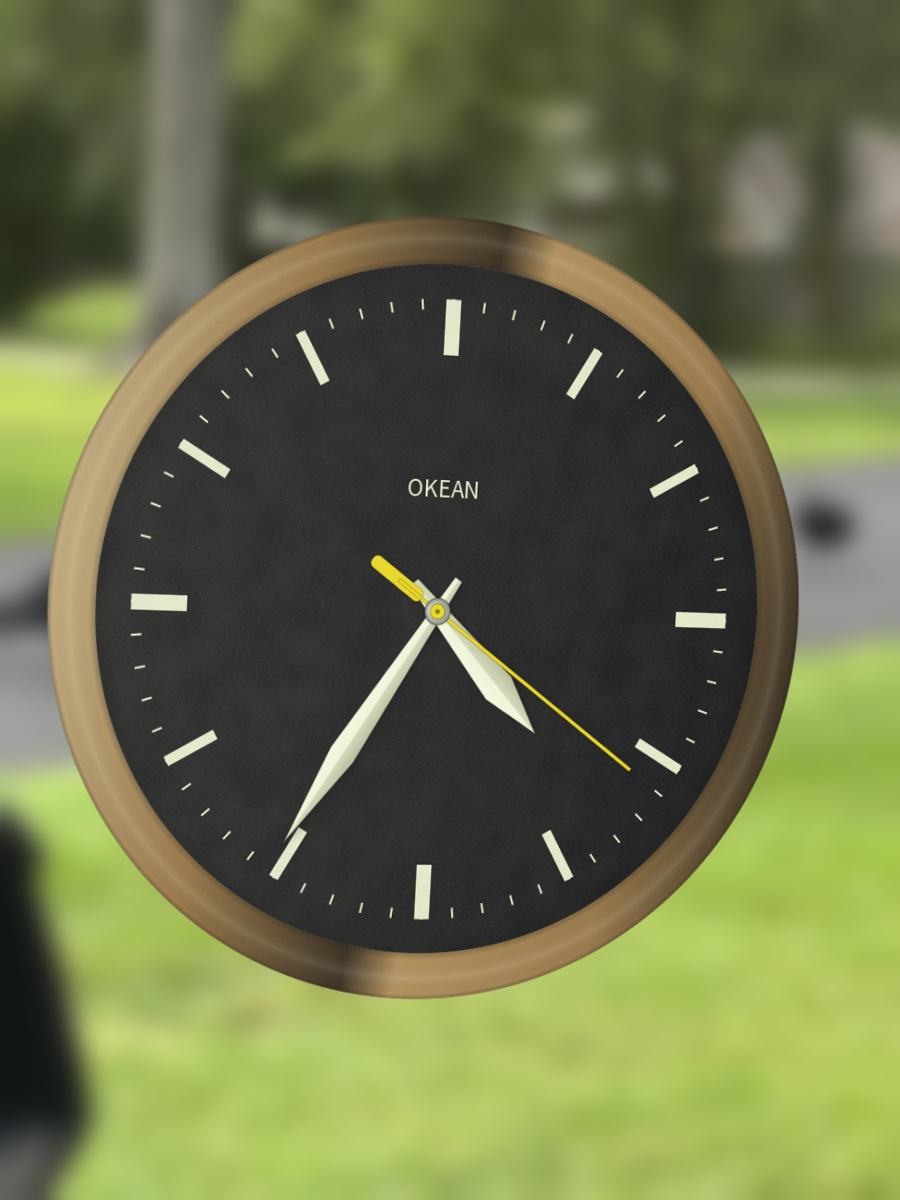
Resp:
4:35:21
